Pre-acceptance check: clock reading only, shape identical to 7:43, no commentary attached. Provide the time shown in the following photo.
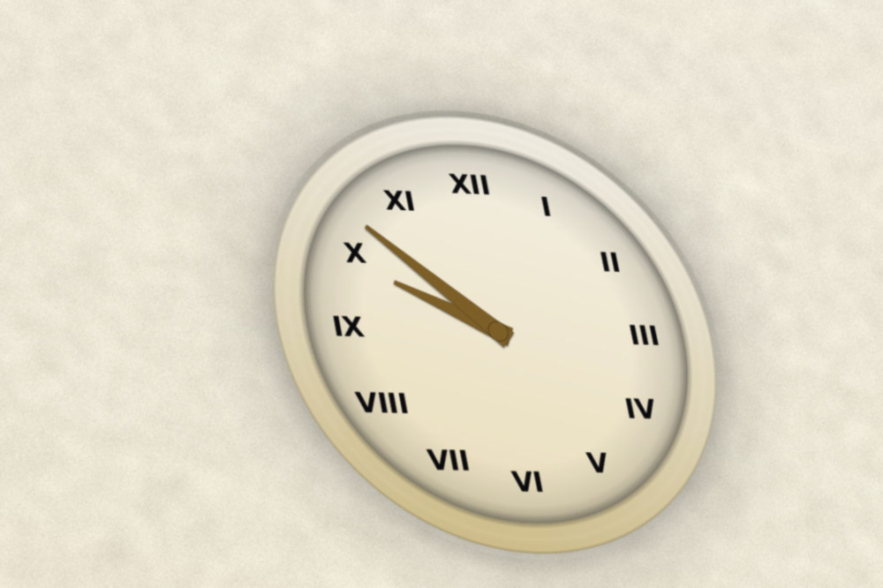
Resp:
9:52
